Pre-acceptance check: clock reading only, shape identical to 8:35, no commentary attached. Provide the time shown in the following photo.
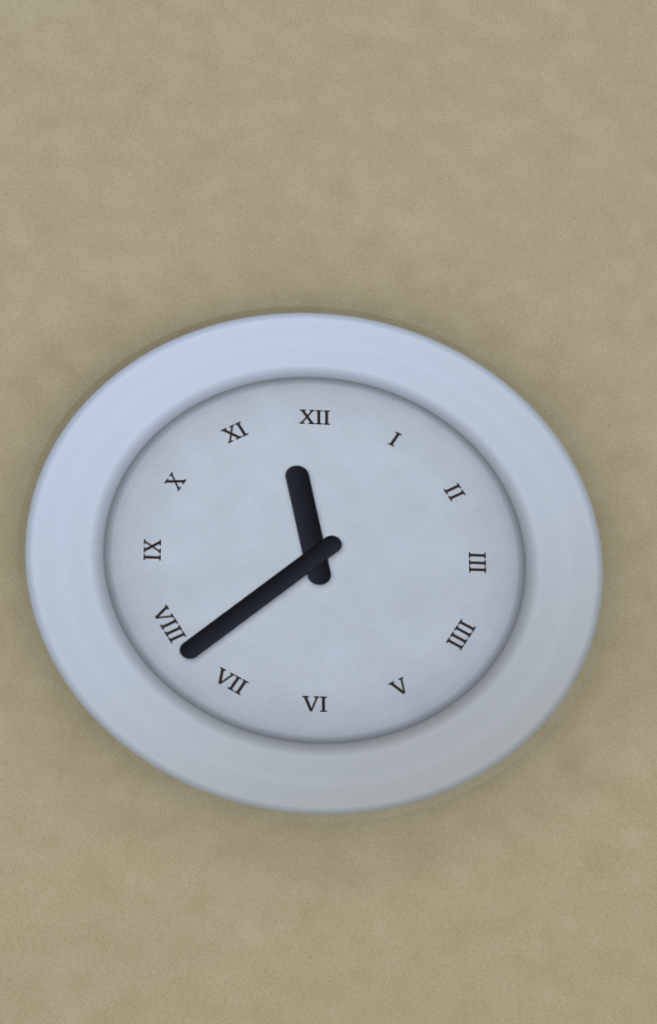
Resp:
11:38
